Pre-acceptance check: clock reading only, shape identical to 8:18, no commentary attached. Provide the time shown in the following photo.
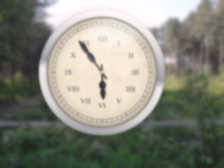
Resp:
5:54
